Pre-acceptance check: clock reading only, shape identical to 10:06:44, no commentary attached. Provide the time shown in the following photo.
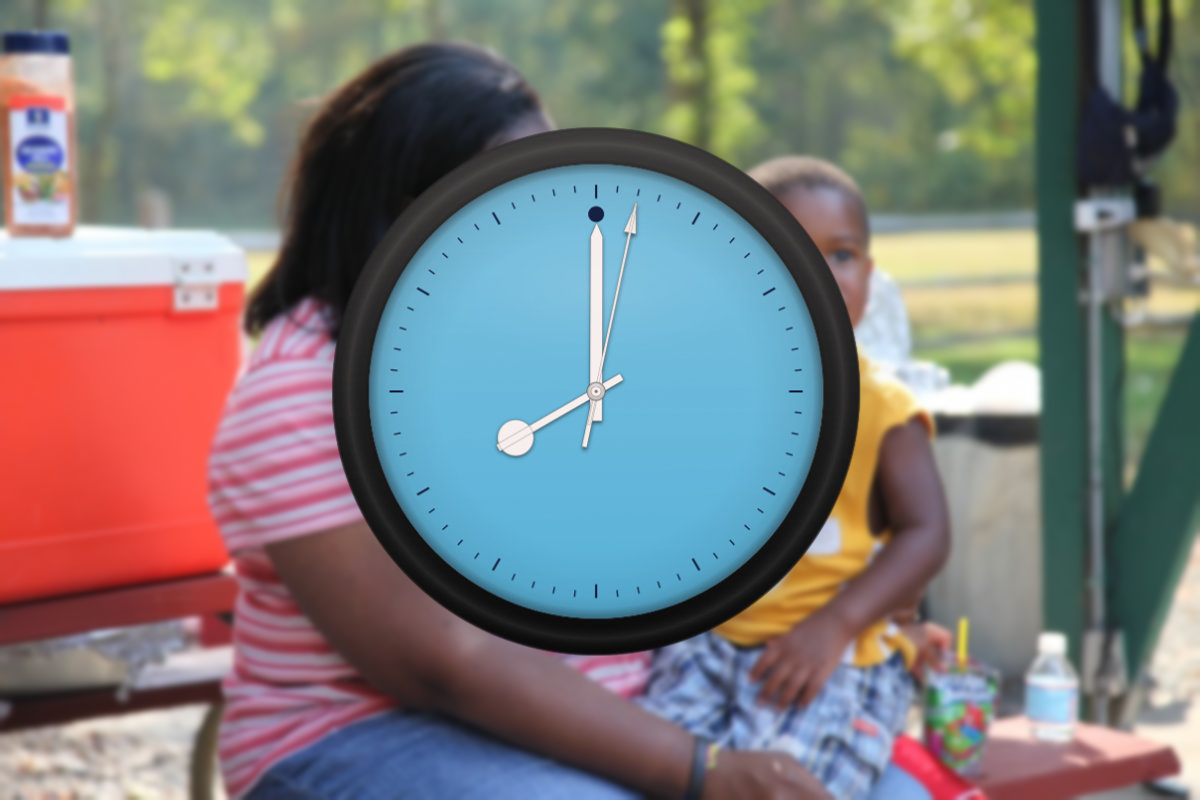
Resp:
8:00:02
